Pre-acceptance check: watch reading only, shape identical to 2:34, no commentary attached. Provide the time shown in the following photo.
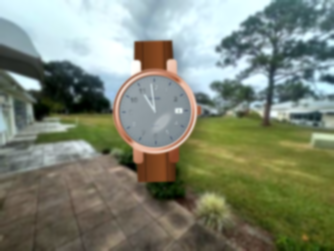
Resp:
10:59
